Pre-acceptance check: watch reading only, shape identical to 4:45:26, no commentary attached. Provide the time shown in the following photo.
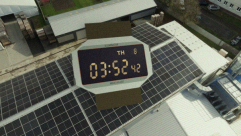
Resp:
3:52:42
